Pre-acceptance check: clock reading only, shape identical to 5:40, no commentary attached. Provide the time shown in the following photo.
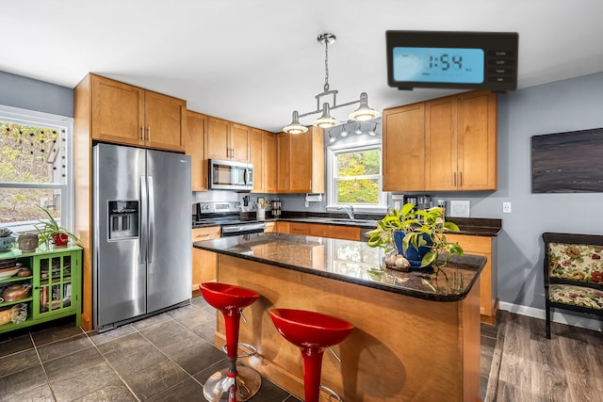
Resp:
1:54
